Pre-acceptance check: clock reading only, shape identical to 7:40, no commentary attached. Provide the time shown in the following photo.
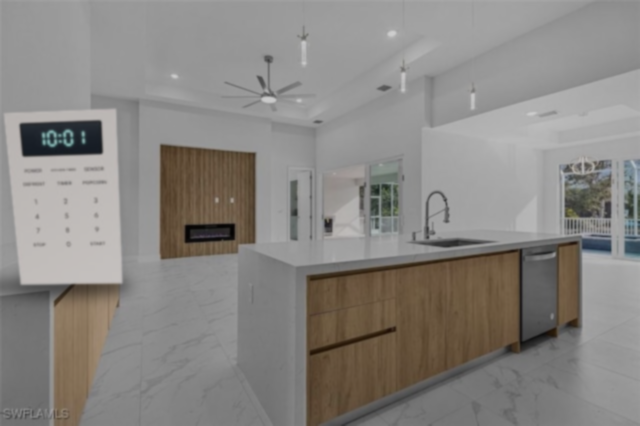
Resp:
10:01
